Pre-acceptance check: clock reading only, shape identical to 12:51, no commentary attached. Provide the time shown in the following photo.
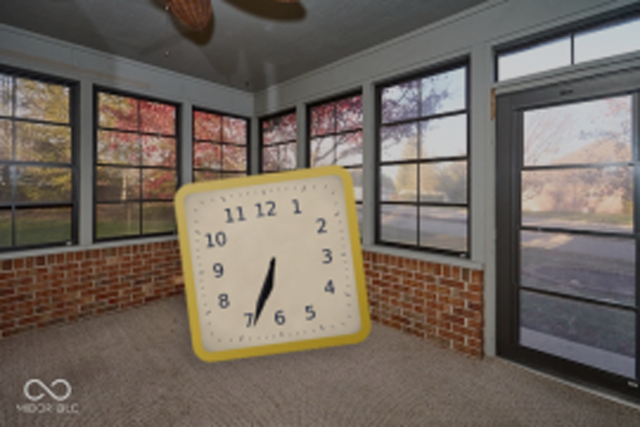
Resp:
6:34
